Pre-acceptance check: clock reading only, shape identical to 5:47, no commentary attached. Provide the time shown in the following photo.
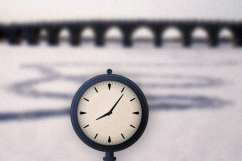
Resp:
8:06
